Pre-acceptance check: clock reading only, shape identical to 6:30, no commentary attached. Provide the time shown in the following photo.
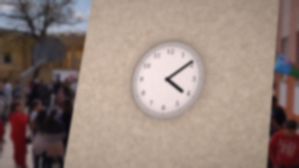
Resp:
4:09
